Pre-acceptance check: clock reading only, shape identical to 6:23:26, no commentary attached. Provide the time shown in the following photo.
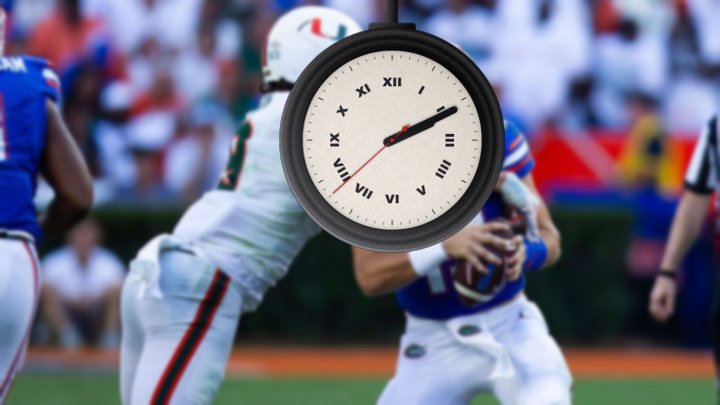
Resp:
2:10:38
